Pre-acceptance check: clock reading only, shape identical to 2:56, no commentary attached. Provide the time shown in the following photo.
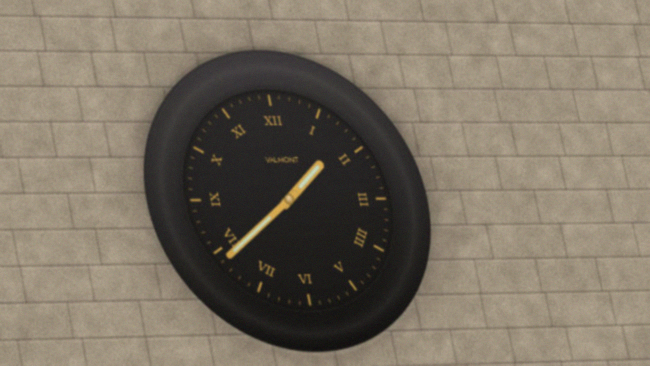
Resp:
1:39
